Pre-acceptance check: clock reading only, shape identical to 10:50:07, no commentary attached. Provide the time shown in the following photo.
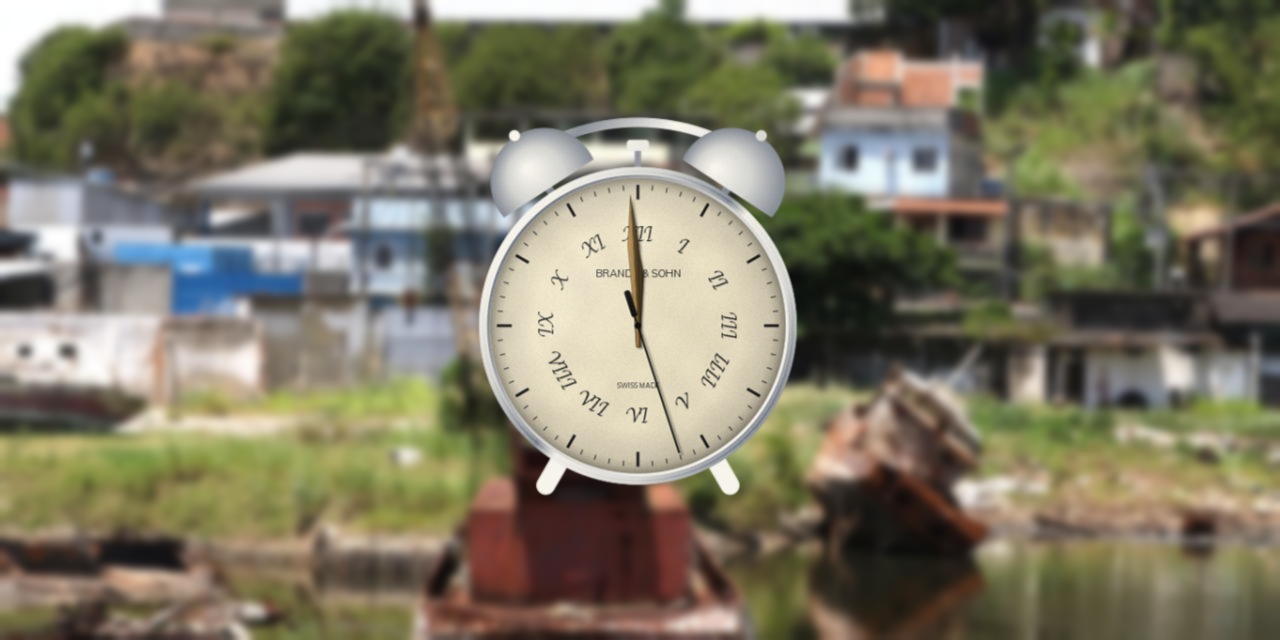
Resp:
11:59:27
